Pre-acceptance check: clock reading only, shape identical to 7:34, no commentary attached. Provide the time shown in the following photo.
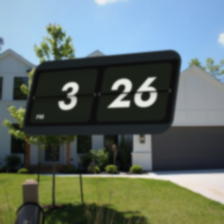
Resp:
3:26
